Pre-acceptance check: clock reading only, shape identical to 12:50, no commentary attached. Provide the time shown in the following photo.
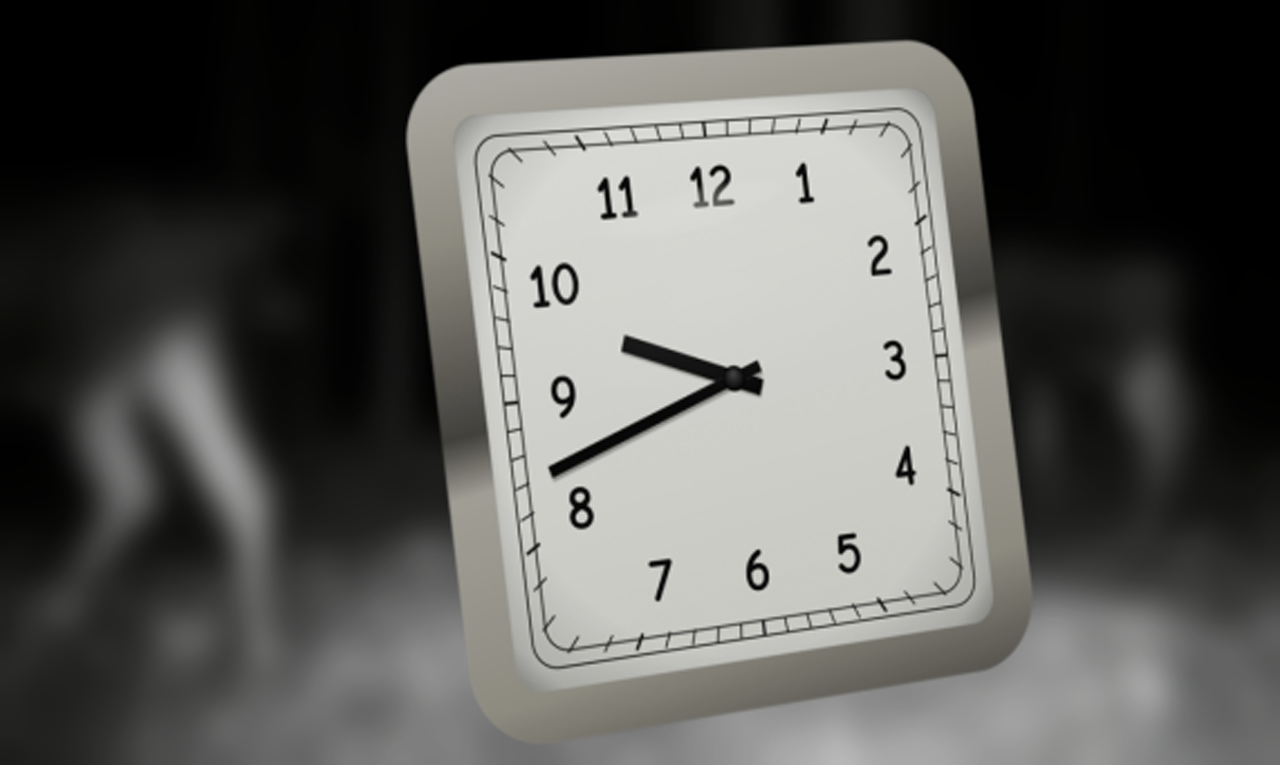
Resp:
9:42
